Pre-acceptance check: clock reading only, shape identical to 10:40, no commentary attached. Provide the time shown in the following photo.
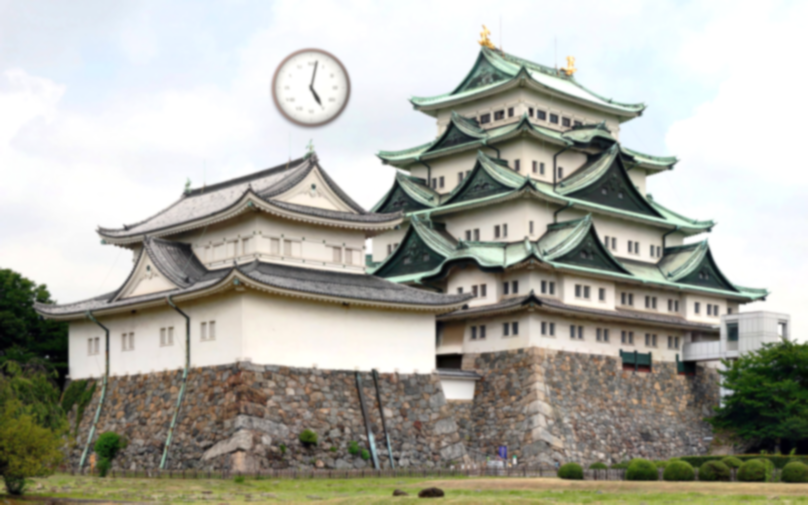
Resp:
5:02
